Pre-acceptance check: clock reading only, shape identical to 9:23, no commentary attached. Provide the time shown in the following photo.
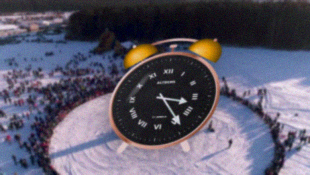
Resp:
3:24
